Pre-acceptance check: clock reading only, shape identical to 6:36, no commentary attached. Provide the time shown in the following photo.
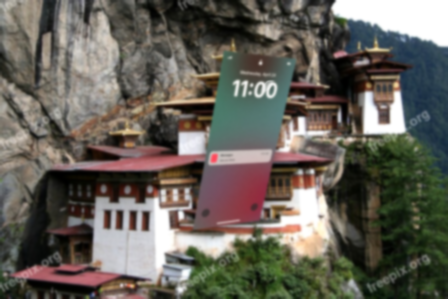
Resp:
11:00
